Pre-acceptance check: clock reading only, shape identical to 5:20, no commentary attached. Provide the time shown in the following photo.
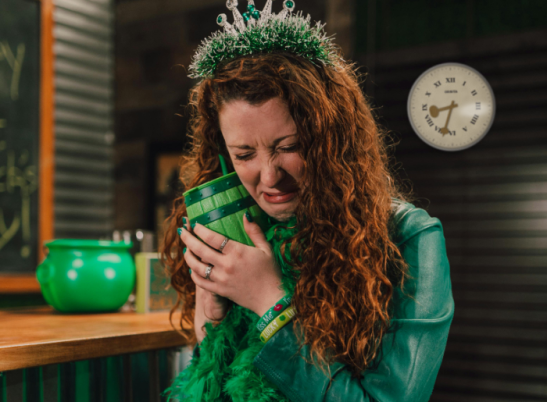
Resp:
8:33
